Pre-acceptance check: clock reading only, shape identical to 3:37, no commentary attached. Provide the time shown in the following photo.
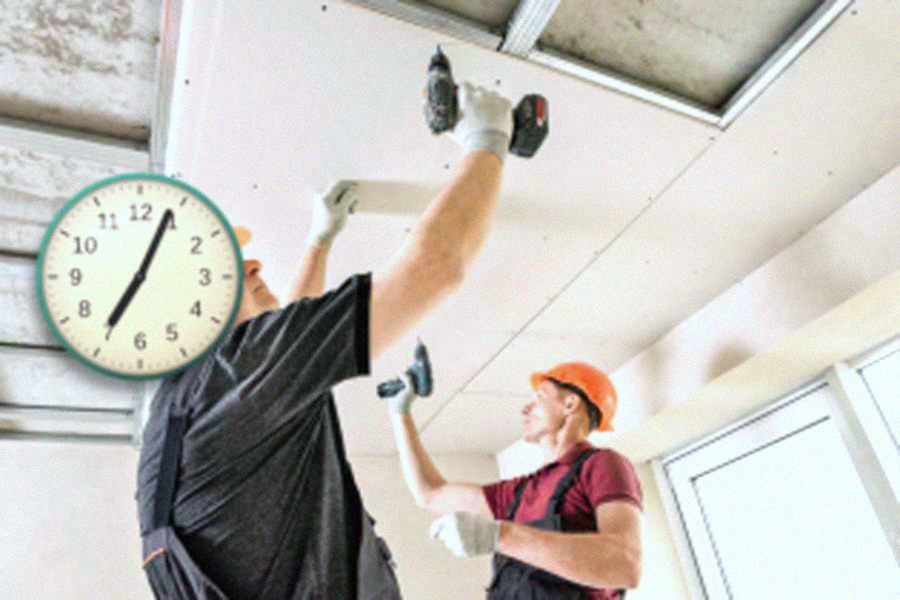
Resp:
7:04
